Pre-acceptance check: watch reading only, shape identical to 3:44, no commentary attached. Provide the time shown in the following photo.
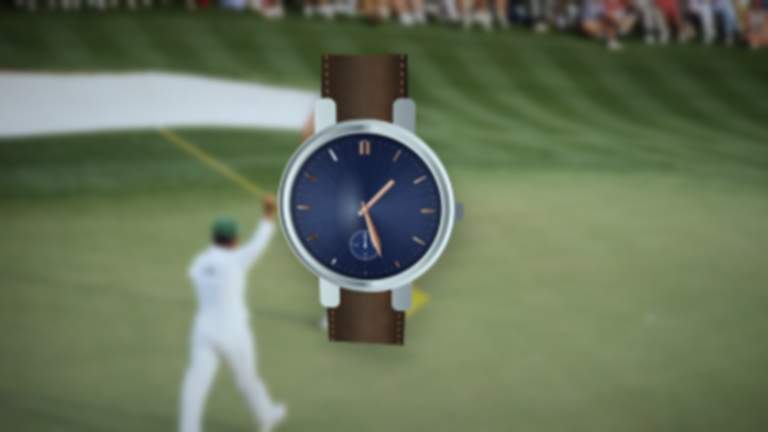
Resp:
1:27
